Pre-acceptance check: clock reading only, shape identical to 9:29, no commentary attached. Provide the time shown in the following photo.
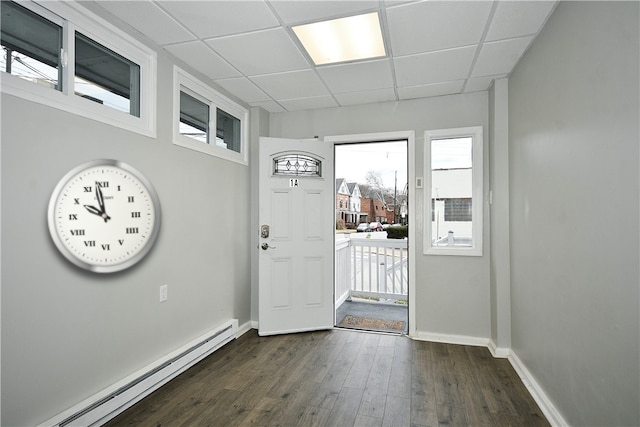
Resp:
9:58
